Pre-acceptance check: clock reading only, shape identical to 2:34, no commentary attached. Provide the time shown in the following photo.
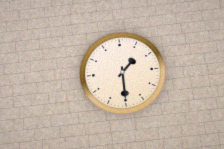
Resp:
1:30
